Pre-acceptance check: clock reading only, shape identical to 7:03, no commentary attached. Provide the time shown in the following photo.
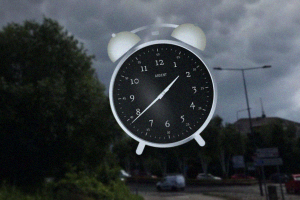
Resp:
1:39
